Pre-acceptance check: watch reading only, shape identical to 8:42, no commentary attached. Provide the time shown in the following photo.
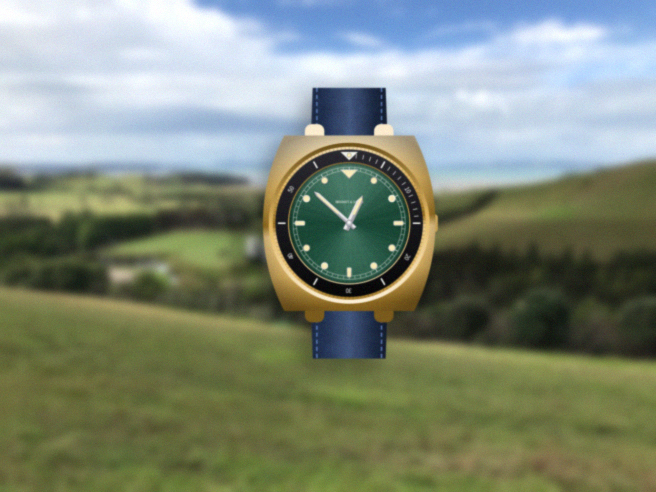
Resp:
12:52
